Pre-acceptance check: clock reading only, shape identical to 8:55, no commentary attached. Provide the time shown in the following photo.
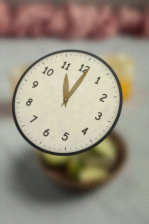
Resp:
11:01
